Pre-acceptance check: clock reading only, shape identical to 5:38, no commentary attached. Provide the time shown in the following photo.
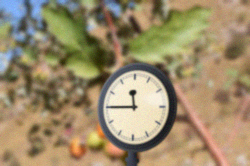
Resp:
11:45
